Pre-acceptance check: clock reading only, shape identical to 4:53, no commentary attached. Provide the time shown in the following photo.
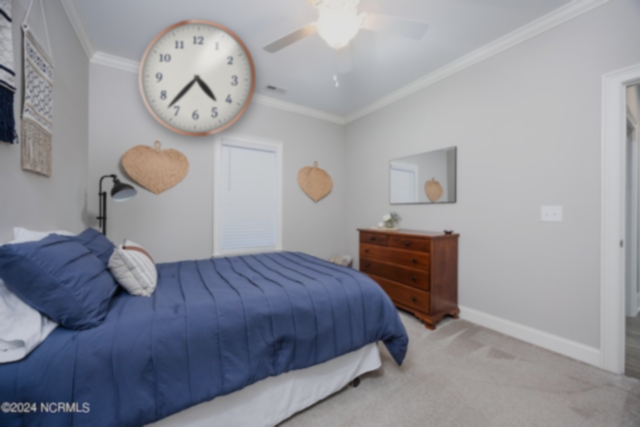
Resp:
4:37
